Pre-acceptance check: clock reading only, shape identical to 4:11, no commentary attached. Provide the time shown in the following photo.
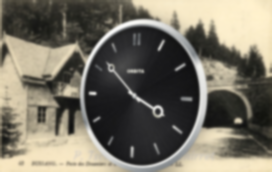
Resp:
3:52
